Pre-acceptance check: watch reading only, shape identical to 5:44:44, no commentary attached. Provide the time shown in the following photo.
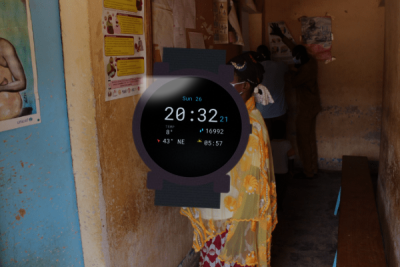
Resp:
20:32:21
